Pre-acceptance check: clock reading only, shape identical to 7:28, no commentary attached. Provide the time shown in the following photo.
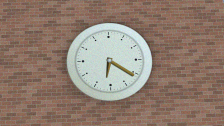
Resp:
6:21
